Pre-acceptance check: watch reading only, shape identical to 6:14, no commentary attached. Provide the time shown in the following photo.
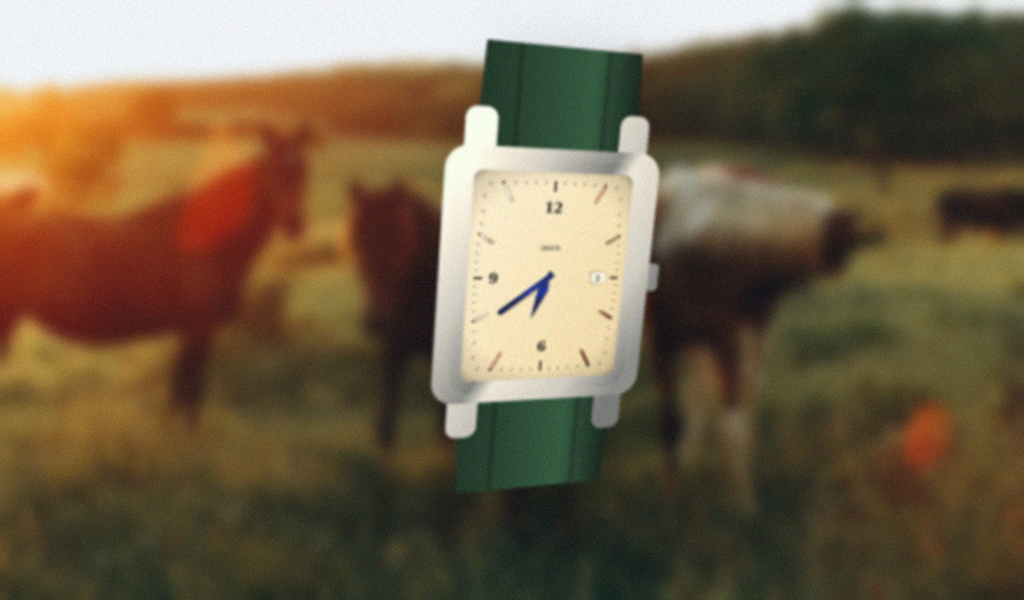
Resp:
6:39
